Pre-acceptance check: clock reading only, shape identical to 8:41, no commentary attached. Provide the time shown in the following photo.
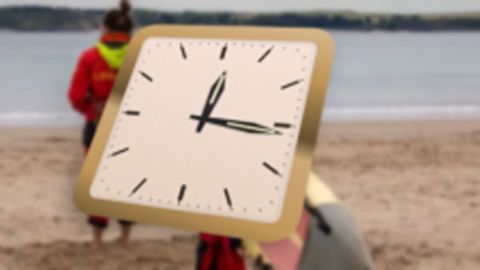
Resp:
12:16
